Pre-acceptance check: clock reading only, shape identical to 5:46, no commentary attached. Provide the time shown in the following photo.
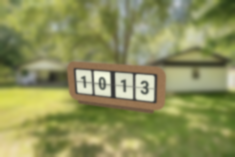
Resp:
10:13
